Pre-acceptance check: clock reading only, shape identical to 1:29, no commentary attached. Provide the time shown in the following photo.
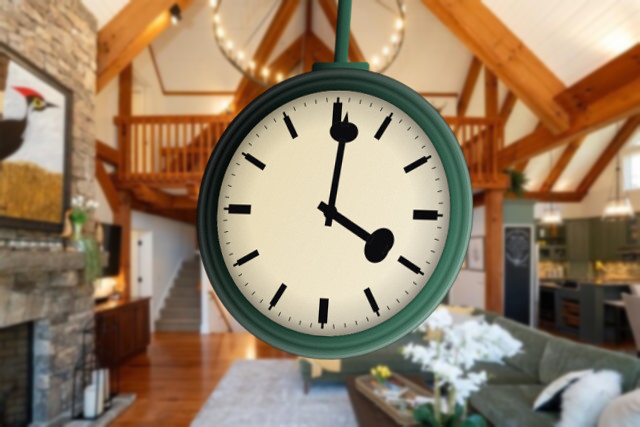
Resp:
4:01
